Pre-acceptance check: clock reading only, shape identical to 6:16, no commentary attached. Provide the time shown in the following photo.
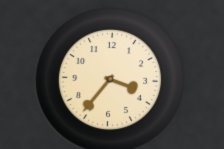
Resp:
3:36
